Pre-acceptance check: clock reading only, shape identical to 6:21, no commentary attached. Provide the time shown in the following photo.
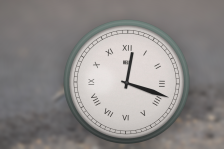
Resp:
12:18
